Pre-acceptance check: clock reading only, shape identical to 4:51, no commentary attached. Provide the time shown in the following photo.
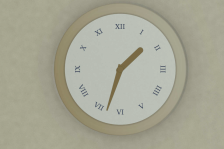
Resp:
1:33
